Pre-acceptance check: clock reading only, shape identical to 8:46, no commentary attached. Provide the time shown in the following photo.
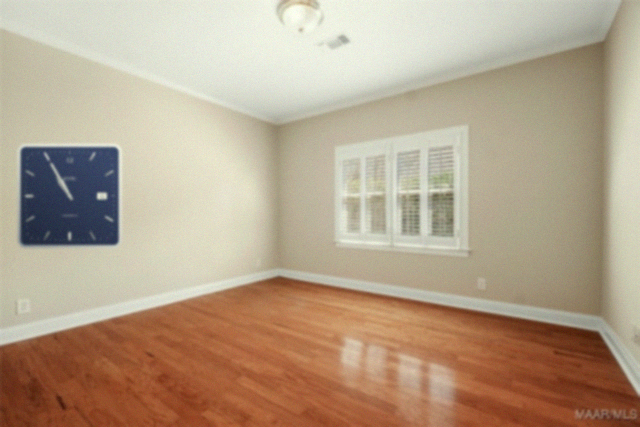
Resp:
10:55
